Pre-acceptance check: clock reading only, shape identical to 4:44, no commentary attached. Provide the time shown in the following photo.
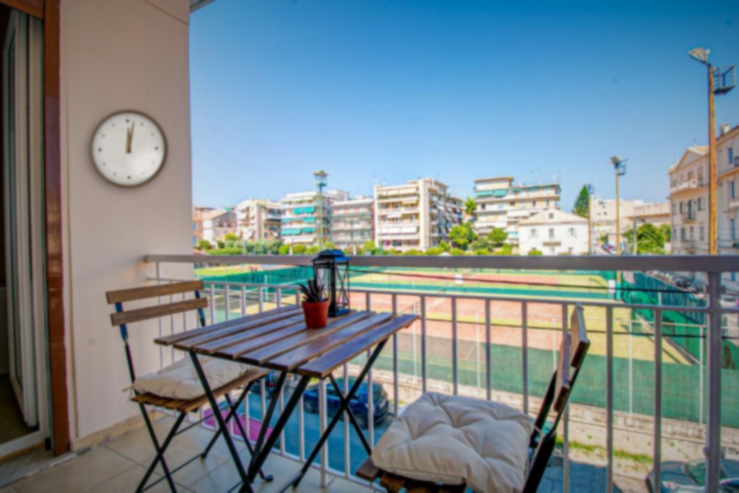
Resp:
12:02
